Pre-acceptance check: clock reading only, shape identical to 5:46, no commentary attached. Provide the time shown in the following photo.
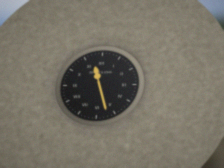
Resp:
11:27
